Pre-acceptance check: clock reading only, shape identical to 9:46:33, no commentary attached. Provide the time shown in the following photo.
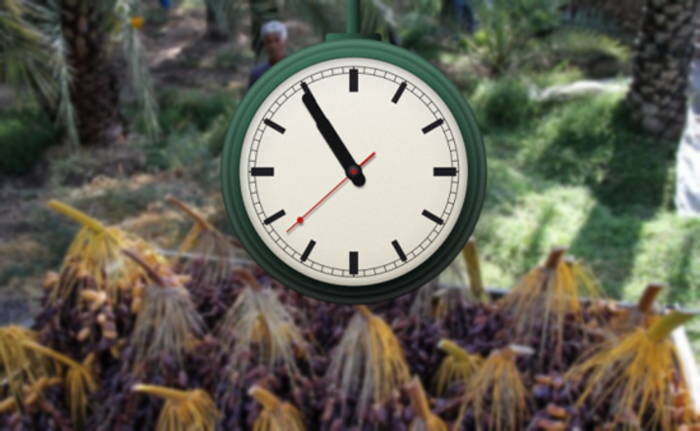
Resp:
10:54:38
